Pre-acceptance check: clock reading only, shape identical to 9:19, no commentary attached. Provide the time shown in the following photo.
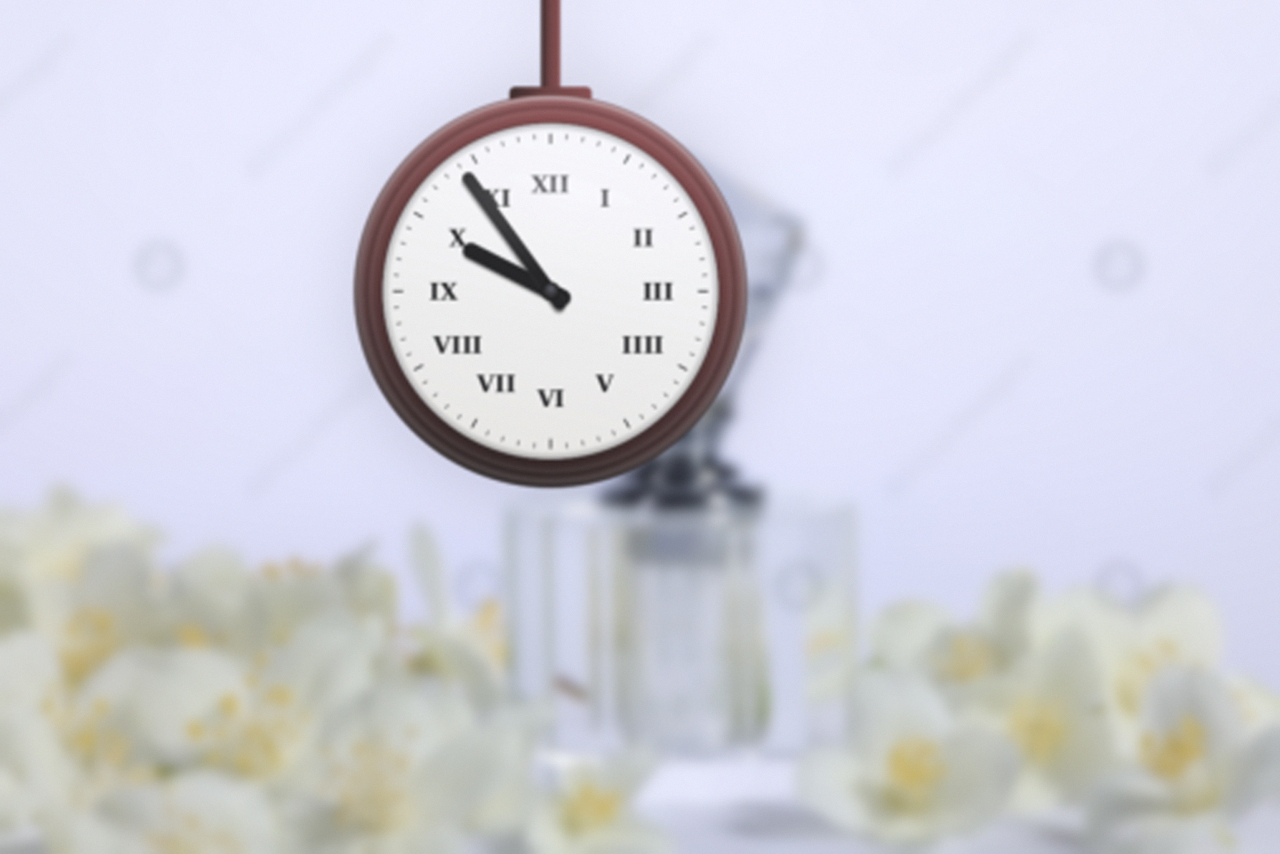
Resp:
9:54
